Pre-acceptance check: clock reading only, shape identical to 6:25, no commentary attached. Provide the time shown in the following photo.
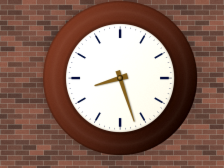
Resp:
8:27
